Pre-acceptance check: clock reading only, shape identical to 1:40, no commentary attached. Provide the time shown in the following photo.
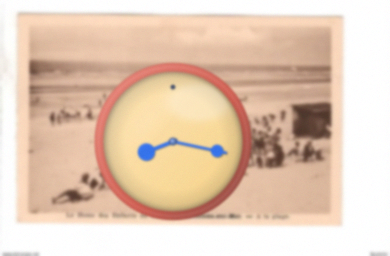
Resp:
8:17
